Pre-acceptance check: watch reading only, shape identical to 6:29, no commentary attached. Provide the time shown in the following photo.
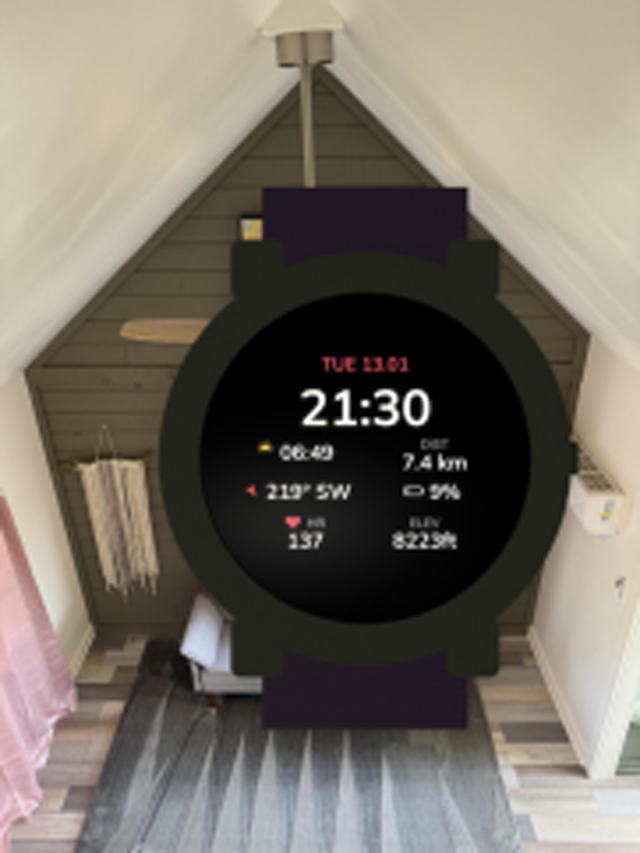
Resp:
21:30
